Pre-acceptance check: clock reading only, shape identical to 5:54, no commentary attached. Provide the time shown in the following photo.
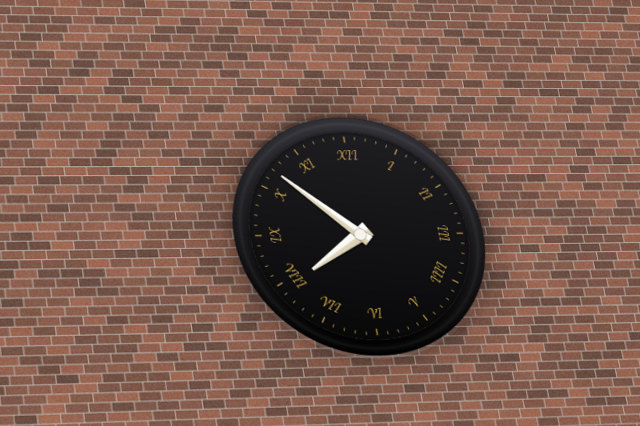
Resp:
7:52
